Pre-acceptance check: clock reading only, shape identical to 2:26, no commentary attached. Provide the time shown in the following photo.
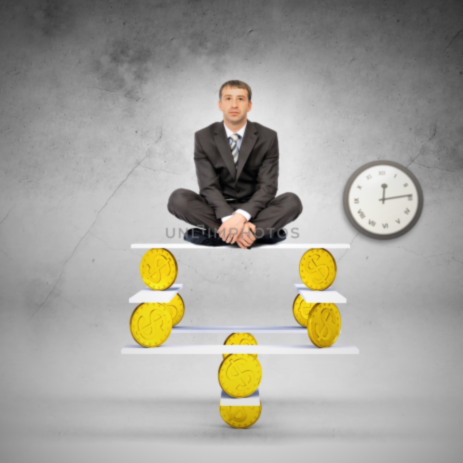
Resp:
12:14
